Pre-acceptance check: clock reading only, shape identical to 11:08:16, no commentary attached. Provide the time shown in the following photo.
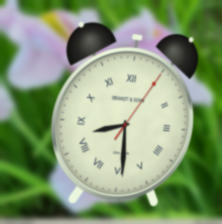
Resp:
8:29:05
